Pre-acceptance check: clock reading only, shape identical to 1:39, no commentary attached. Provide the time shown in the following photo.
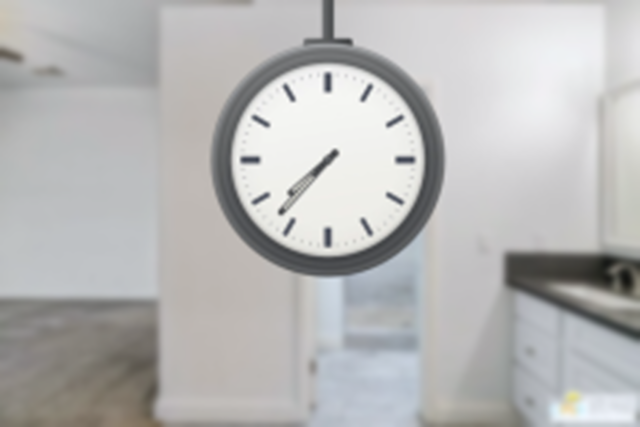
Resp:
7:37
